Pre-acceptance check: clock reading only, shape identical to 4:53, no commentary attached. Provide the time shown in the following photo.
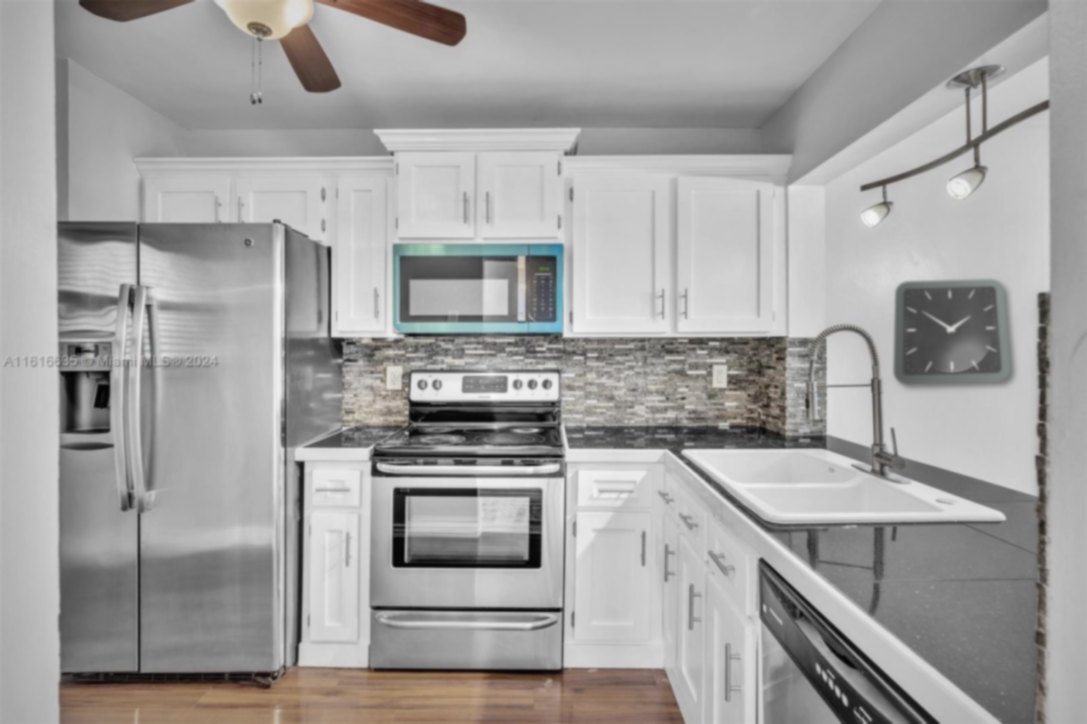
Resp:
1:51
